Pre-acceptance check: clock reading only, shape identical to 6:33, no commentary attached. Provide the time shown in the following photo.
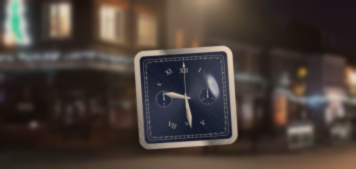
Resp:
9:29
